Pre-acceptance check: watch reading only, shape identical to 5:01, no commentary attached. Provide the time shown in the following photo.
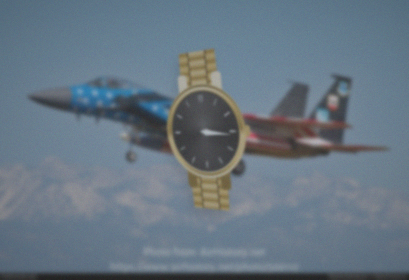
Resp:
3:16
